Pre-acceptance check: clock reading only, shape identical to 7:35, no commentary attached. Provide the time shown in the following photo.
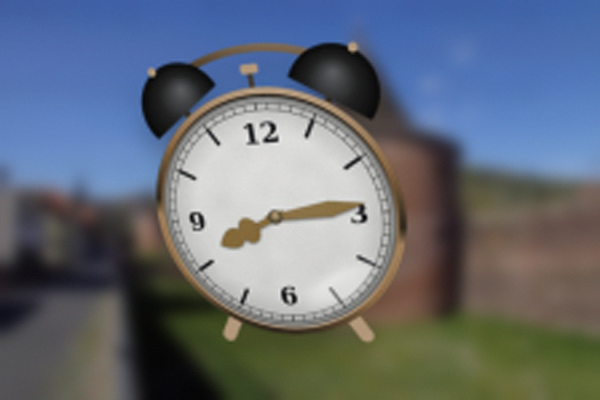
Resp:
8:14
